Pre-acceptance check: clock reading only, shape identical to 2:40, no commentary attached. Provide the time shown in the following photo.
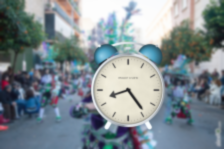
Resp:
8:24
